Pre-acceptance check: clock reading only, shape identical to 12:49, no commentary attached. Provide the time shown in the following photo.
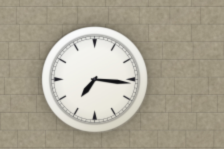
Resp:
7:16
